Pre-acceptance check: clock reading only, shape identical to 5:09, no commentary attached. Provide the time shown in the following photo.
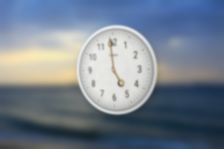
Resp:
4:59
